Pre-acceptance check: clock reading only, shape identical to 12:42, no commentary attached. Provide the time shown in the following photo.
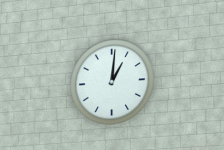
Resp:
1:01
